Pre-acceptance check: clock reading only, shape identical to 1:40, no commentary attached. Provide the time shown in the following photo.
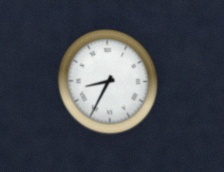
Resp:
8:35
